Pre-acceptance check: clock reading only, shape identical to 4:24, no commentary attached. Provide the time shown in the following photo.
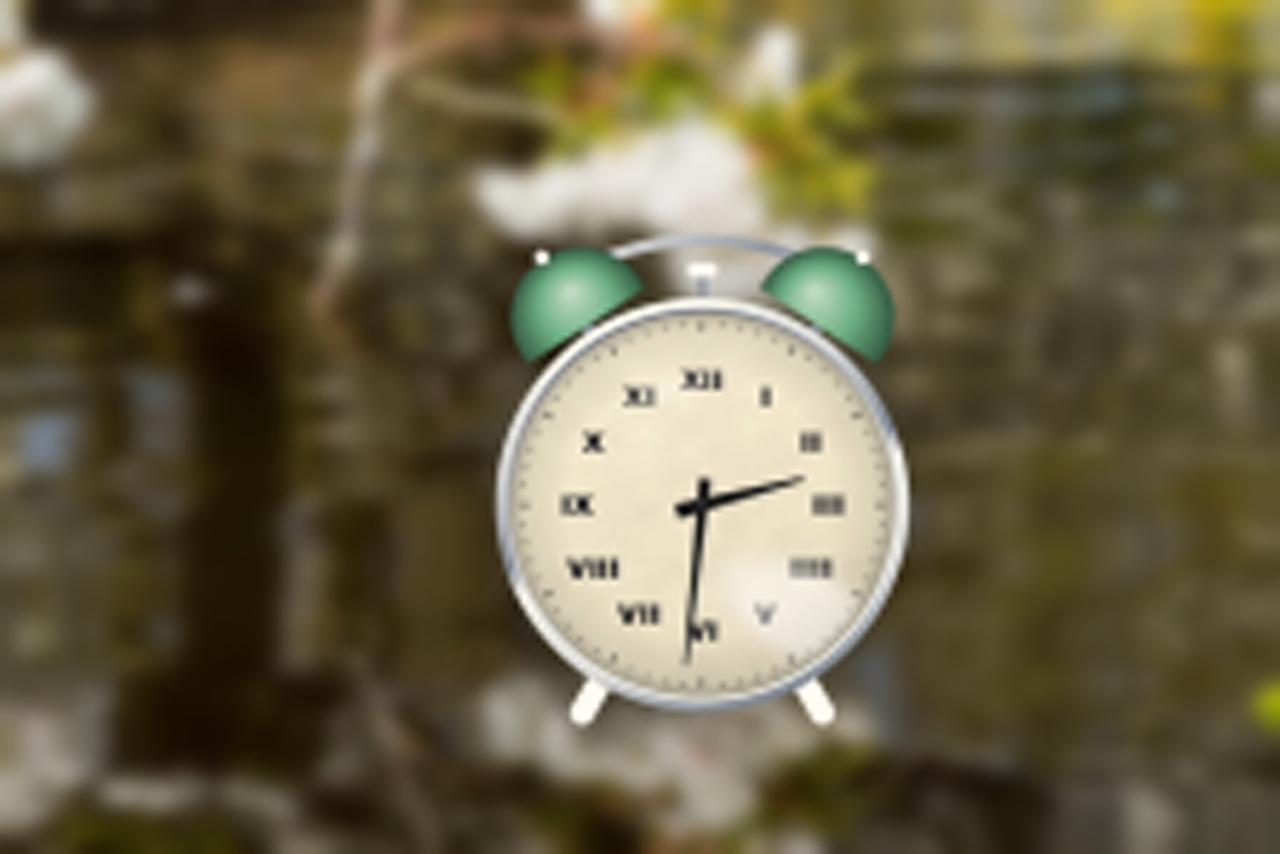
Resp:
2:31
